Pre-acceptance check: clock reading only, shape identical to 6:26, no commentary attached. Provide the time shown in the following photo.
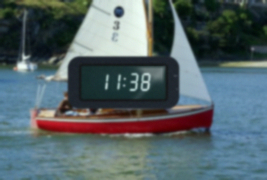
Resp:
11:38
